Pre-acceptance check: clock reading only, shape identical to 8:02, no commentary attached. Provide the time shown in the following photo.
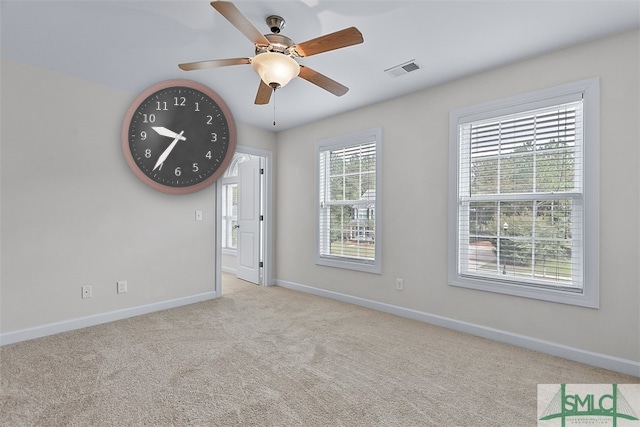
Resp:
9:36
